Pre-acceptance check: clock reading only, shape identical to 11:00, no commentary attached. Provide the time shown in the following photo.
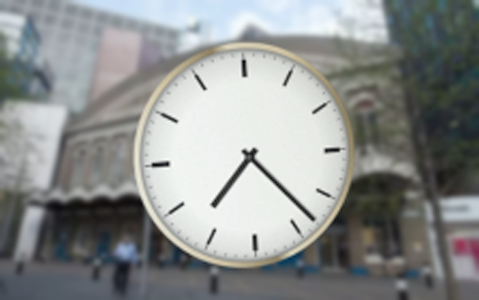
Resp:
7:23
